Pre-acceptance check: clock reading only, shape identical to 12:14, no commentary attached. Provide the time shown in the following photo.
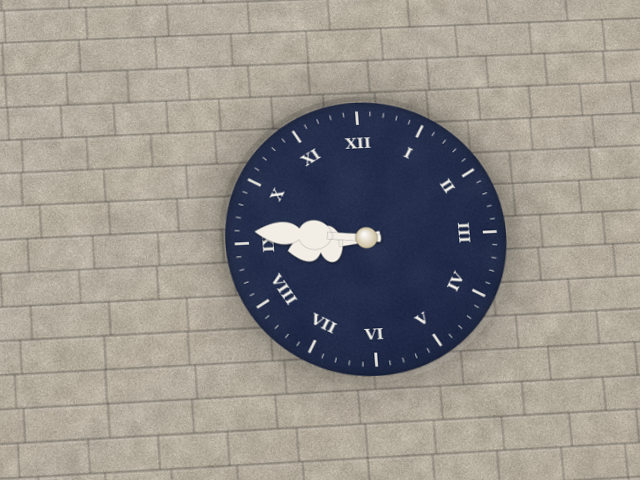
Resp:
8:46
